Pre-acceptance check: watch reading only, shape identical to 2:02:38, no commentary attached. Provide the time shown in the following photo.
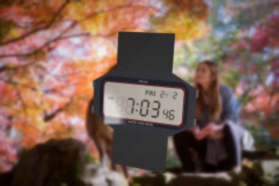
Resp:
7:03:46
